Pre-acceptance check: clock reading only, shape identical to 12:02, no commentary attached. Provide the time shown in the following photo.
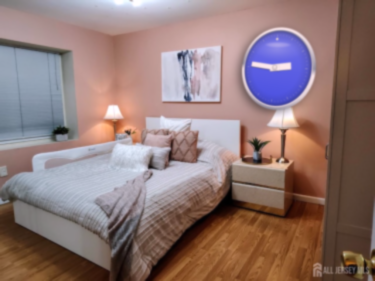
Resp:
2:46
